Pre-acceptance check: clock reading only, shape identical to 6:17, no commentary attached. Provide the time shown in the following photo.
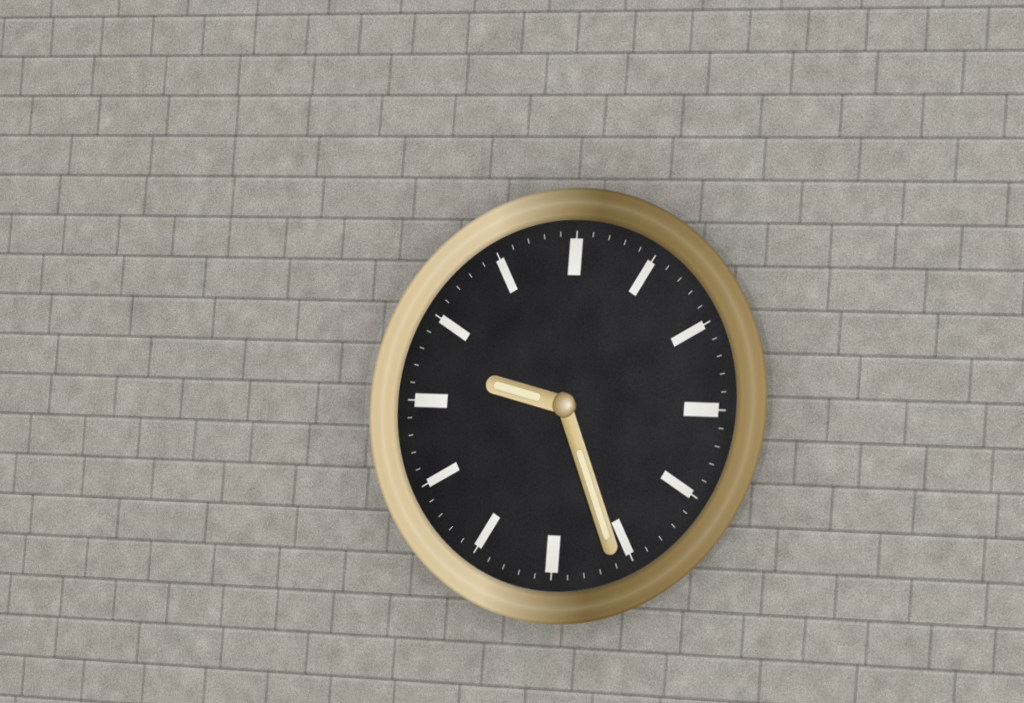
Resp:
9:26
